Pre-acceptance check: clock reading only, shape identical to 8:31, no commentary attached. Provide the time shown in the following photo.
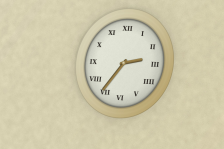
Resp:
2:36
